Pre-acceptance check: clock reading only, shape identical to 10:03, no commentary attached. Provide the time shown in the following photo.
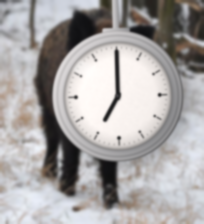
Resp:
7:00
